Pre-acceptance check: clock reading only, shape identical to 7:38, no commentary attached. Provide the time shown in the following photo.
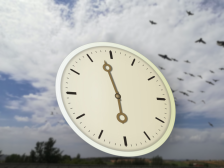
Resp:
5:58
